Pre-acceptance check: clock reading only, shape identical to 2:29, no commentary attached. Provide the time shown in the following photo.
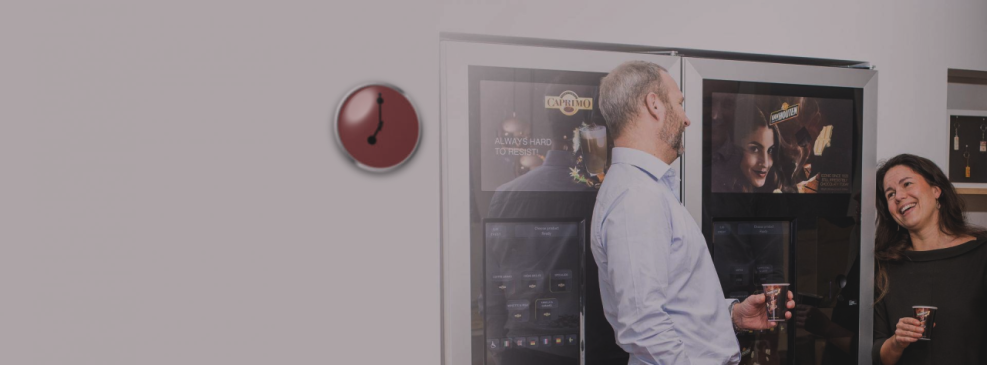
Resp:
7:00
